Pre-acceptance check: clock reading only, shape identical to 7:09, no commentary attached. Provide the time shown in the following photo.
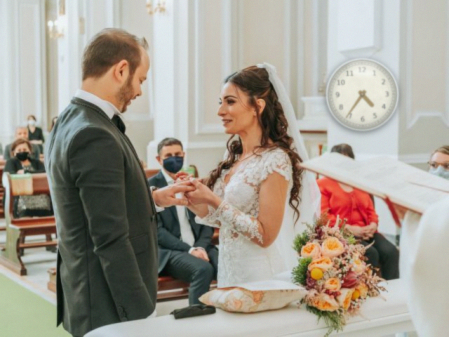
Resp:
4:36
